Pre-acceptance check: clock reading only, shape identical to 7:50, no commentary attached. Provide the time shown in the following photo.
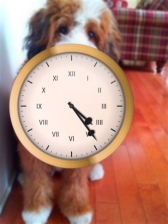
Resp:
4:24
